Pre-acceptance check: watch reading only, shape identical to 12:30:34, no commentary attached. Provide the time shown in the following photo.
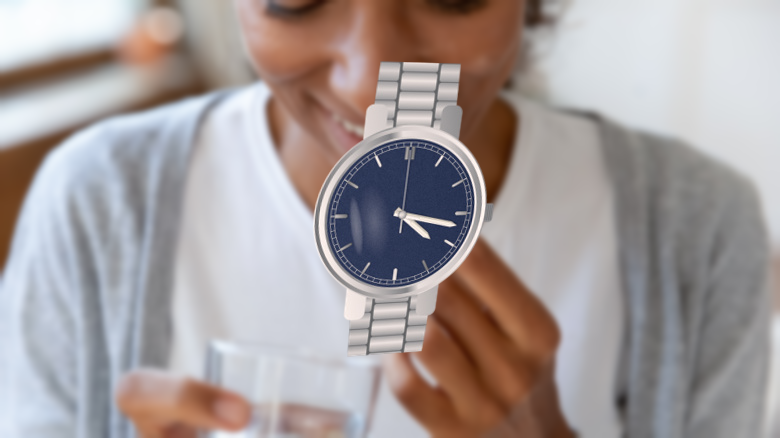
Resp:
4:17:00
